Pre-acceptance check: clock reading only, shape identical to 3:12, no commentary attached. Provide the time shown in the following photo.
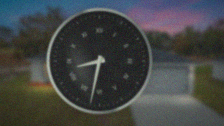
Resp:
8:32
